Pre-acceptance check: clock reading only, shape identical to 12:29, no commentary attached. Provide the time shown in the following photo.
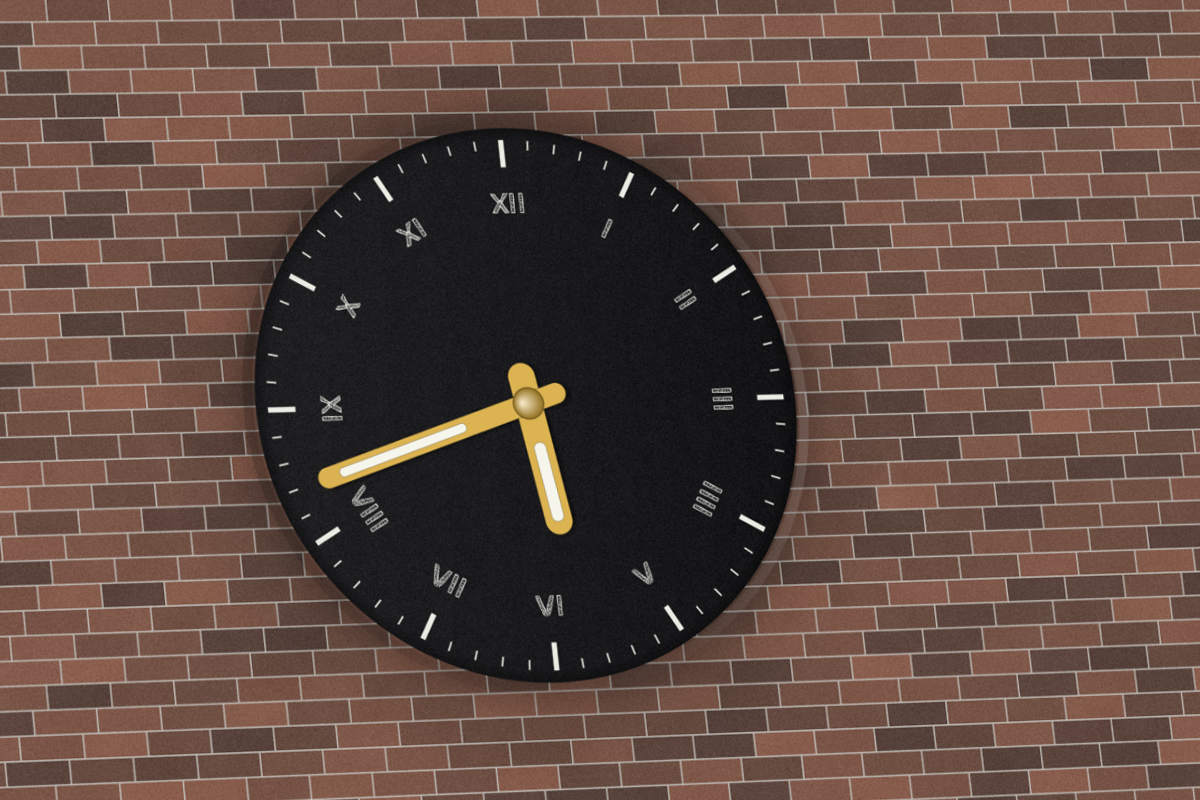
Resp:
5:42
